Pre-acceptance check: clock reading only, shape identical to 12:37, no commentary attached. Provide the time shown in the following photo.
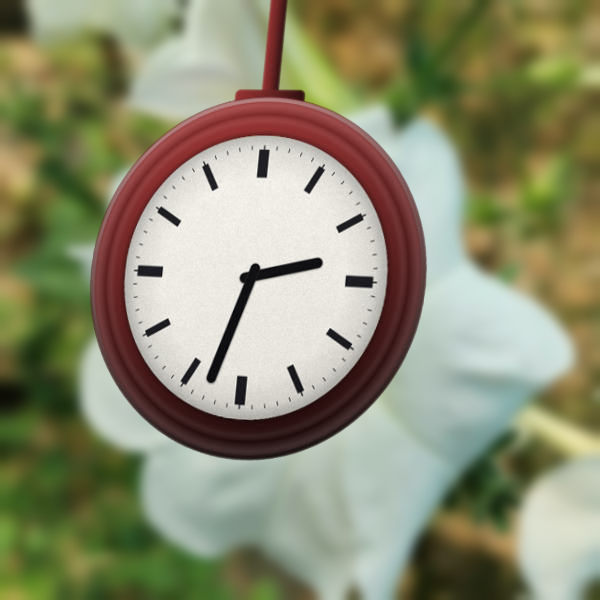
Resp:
2:33
